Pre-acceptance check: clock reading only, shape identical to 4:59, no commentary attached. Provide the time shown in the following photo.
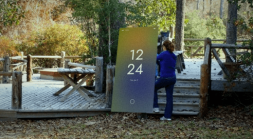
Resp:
12:24
